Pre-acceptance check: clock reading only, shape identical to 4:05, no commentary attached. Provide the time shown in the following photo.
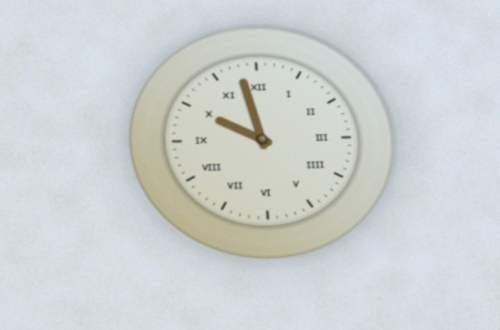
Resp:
9:58
